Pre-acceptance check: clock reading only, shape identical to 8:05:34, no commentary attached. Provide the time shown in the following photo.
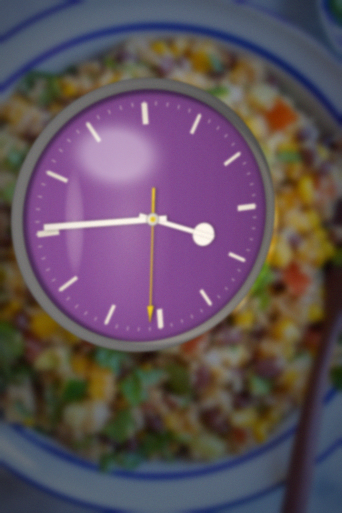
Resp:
3:45:31
